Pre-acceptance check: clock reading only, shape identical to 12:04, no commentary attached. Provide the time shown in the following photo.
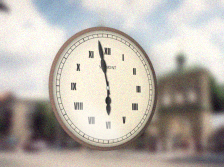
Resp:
5:58
